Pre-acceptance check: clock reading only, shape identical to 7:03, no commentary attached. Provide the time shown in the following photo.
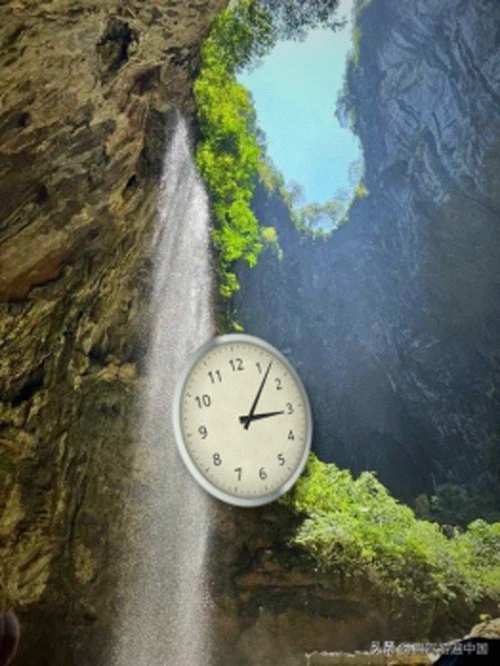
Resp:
3:07
